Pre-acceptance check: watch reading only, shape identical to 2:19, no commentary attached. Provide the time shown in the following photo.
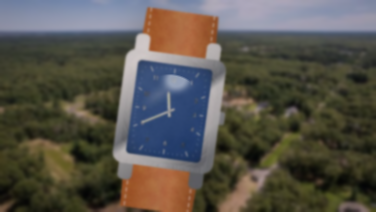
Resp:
11:40
